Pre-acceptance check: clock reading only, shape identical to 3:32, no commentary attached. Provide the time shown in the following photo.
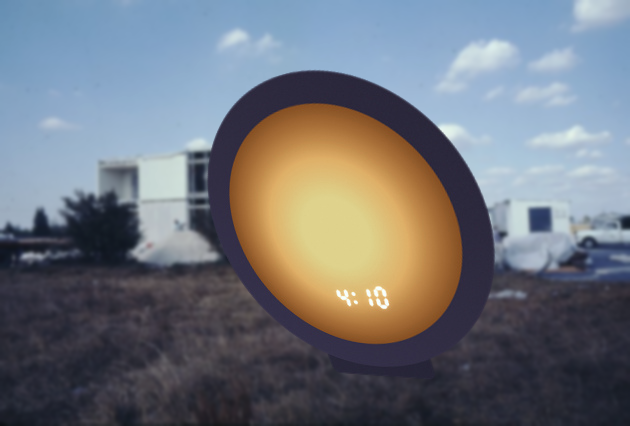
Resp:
4:10
